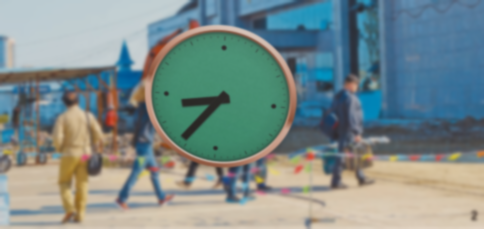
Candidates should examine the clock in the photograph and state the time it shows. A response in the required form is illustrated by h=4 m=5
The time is h=8 m=36
